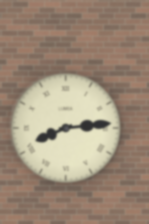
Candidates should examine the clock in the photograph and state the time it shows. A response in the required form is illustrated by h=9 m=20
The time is h=8 m=14
